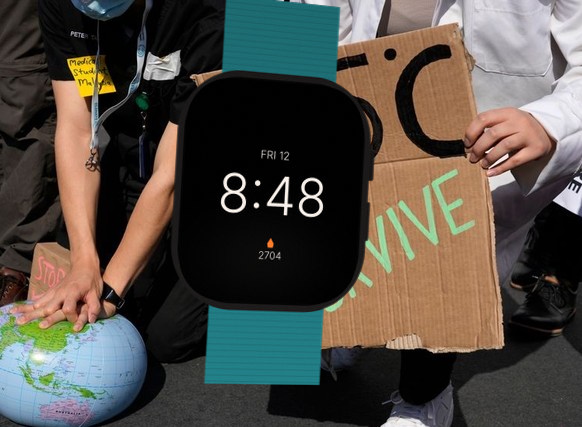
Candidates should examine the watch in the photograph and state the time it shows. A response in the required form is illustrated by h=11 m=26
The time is h=8 m=48
